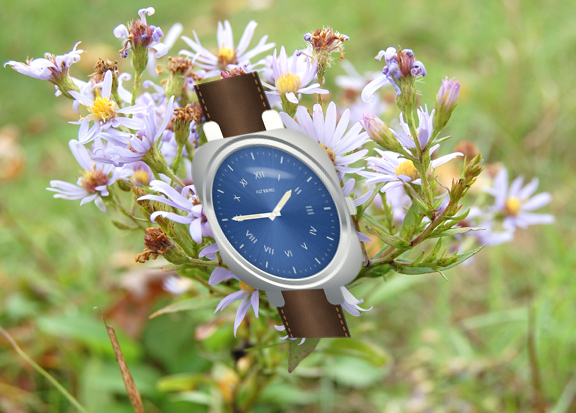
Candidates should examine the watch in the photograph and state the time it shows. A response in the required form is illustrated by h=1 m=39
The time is h=1 m=45
